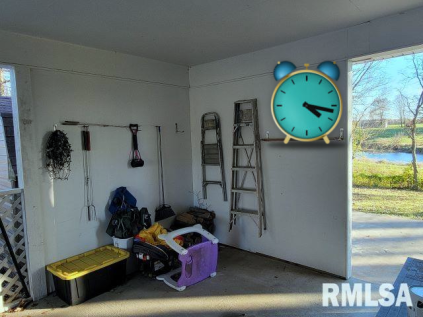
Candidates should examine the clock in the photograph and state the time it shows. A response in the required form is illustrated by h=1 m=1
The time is h=4 m=17
